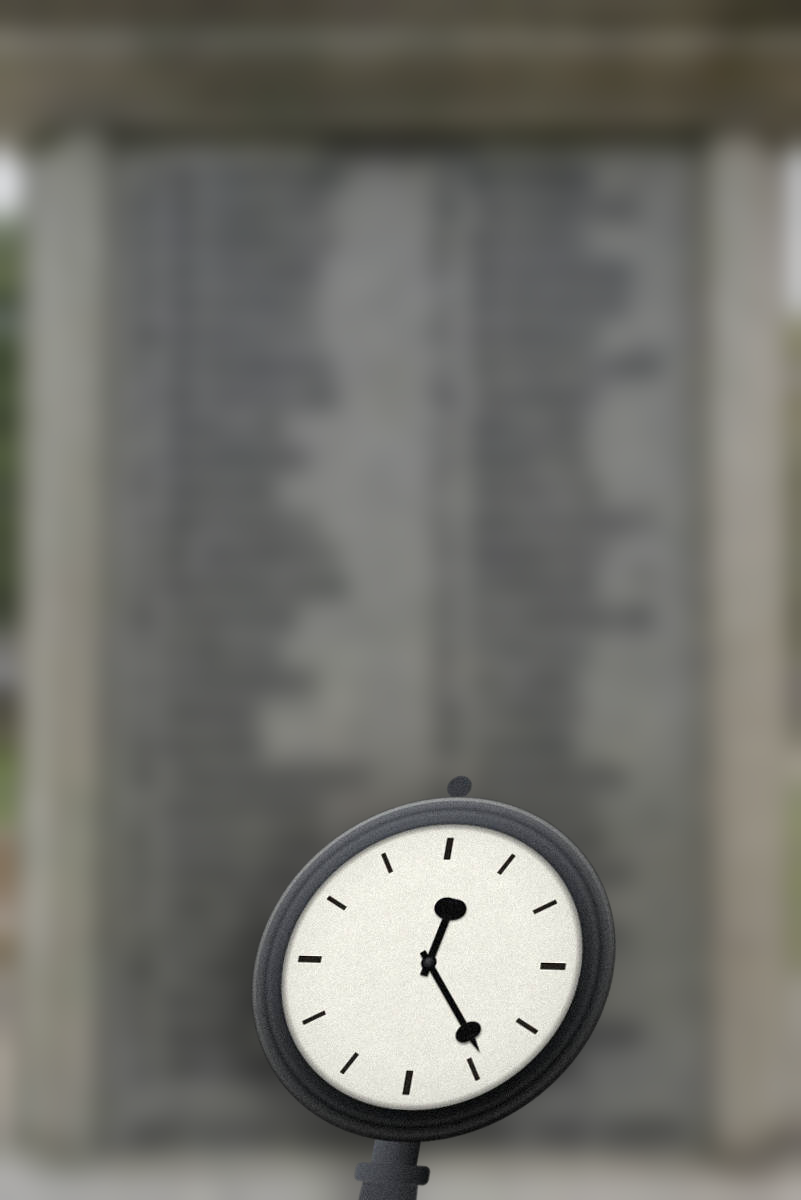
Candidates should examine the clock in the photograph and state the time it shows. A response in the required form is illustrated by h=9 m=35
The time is h=12 m=24
